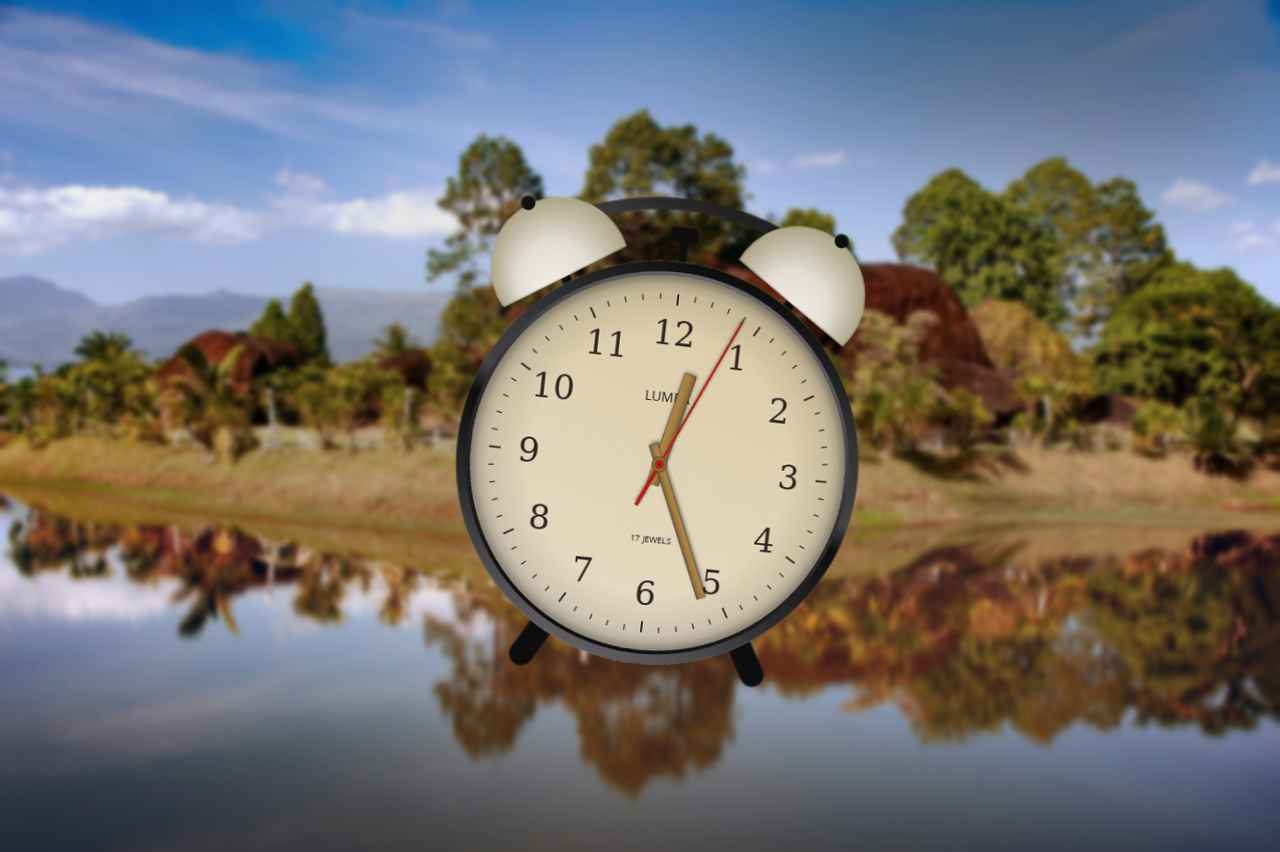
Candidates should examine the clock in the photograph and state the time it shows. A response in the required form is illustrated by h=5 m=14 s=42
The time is h=12 m=26 s=4
